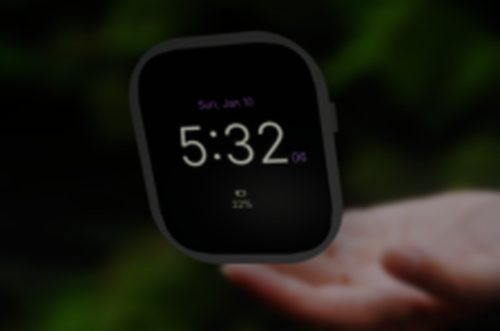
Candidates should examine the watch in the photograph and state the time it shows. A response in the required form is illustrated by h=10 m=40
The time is h=5 m=32
